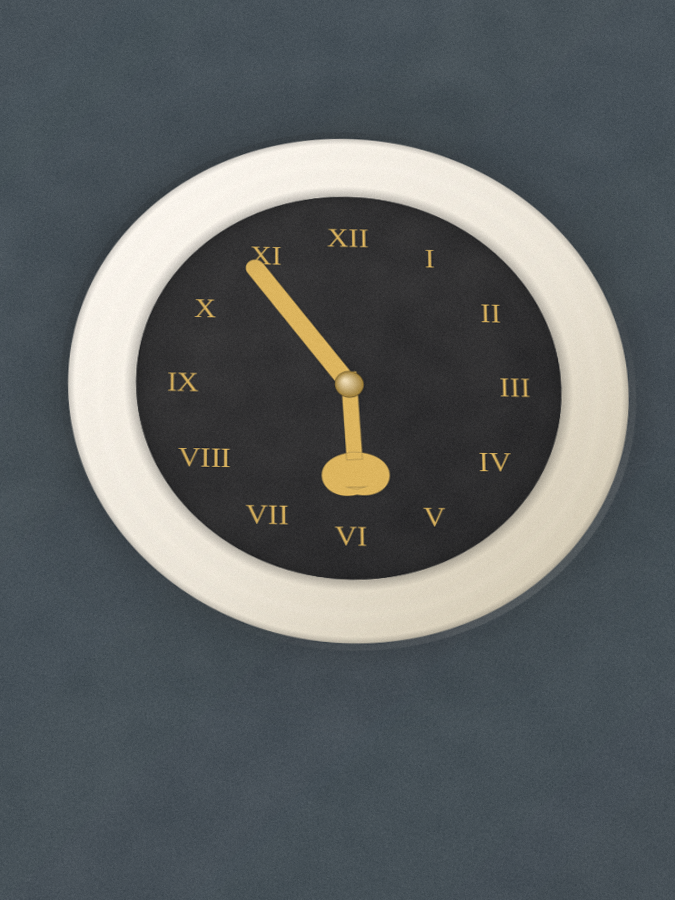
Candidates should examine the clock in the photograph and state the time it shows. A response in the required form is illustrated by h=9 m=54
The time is h=5 m=54
